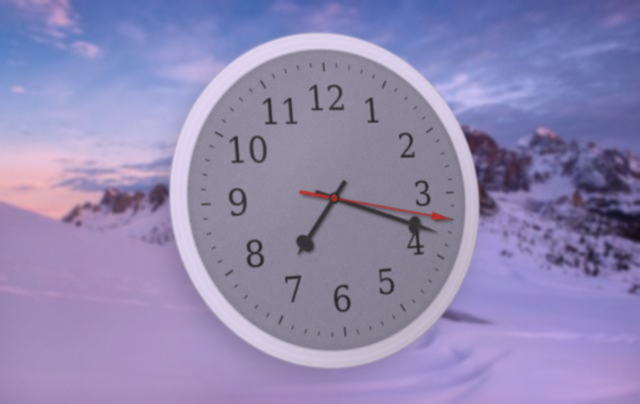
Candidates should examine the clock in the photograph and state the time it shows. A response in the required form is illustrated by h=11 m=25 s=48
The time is h=7 m=18 s=17
